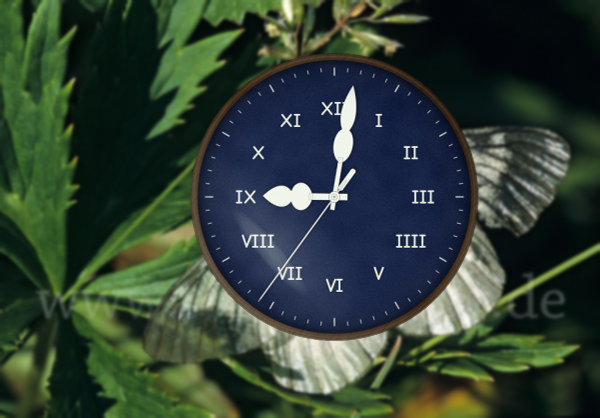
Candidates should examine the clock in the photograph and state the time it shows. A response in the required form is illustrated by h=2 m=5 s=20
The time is h=9 m=1 s=36
